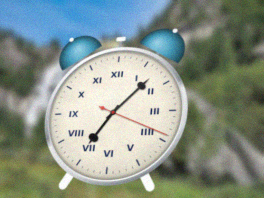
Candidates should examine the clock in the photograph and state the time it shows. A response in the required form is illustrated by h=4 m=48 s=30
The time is h=7 m=7 s=19
